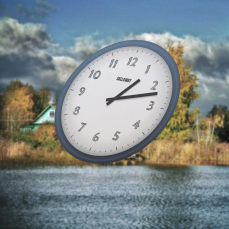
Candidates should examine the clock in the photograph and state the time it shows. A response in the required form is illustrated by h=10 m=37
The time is h=1 m=12
